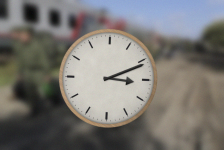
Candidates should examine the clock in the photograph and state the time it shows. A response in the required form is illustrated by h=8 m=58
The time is h=3 m=11
